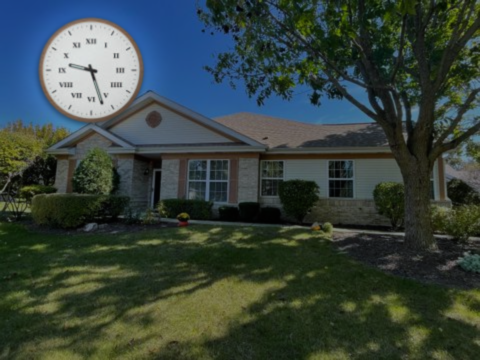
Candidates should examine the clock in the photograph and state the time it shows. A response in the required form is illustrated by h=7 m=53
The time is h=9 m=27
